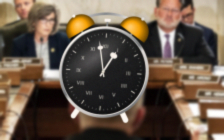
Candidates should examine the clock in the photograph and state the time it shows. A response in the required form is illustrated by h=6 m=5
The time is h=12 m=58
